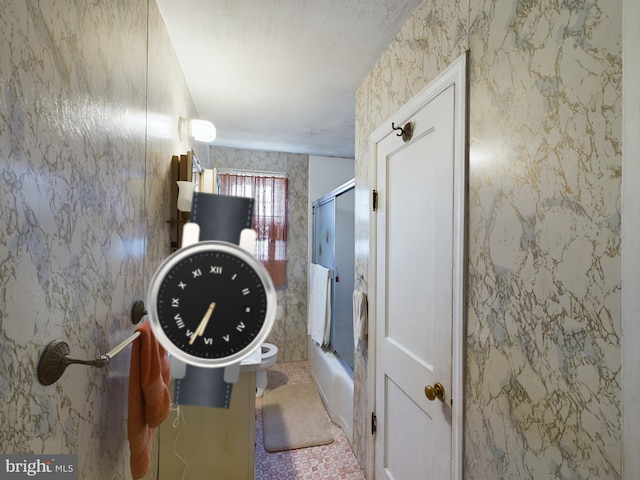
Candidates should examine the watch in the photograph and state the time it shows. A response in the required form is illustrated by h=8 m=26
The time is h=6 m=34
